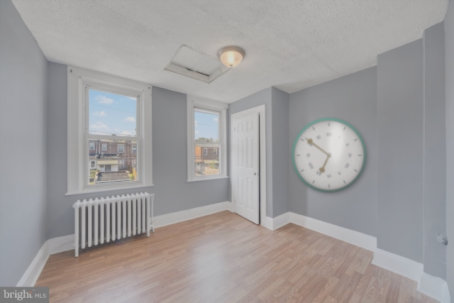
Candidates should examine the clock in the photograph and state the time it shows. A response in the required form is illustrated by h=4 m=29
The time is h=6 m=51
